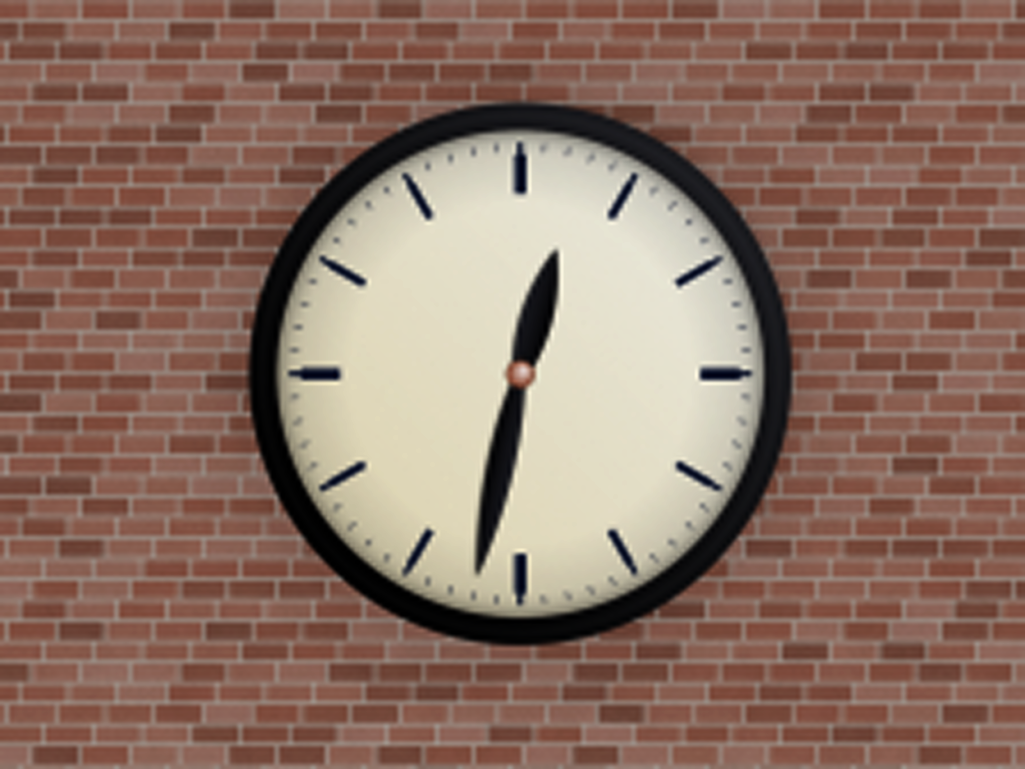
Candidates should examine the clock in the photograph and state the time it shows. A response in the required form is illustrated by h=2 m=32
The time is h=12 m=32
